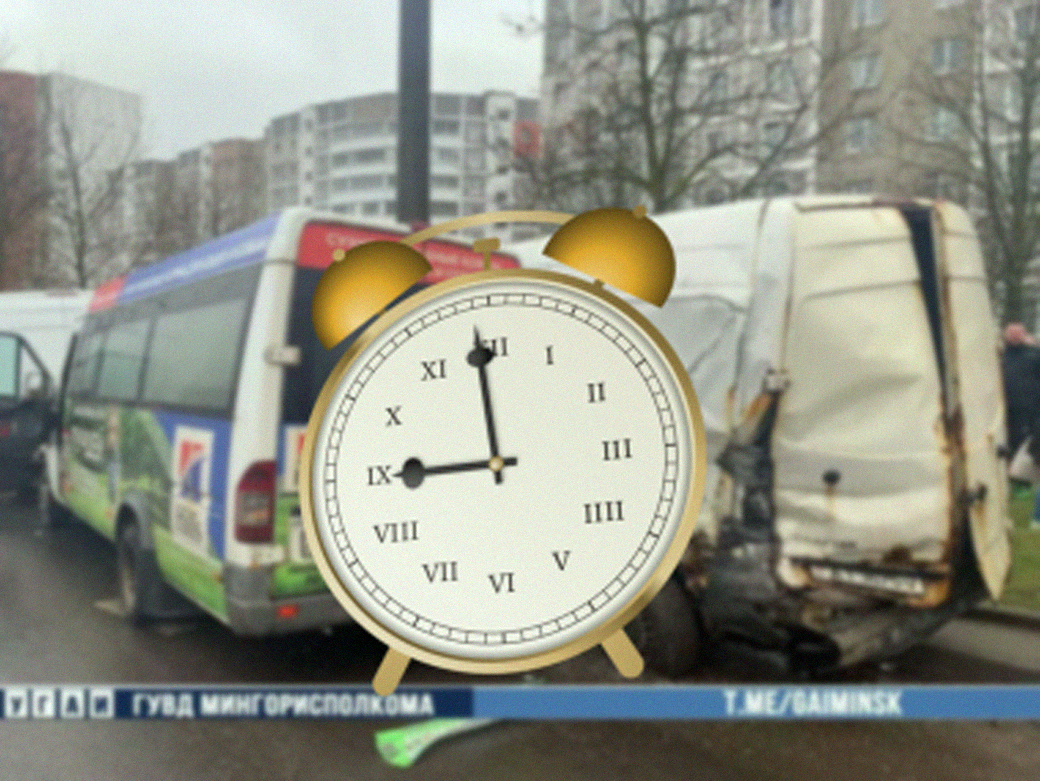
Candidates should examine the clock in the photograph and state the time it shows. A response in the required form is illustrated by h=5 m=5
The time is h=8 m=59
